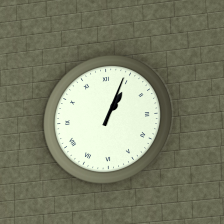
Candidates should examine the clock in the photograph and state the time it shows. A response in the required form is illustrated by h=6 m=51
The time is h=1 m=4
